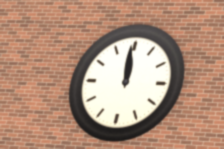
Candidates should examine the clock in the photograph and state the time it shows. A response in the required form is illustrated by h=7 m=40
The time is h=11 m=59
